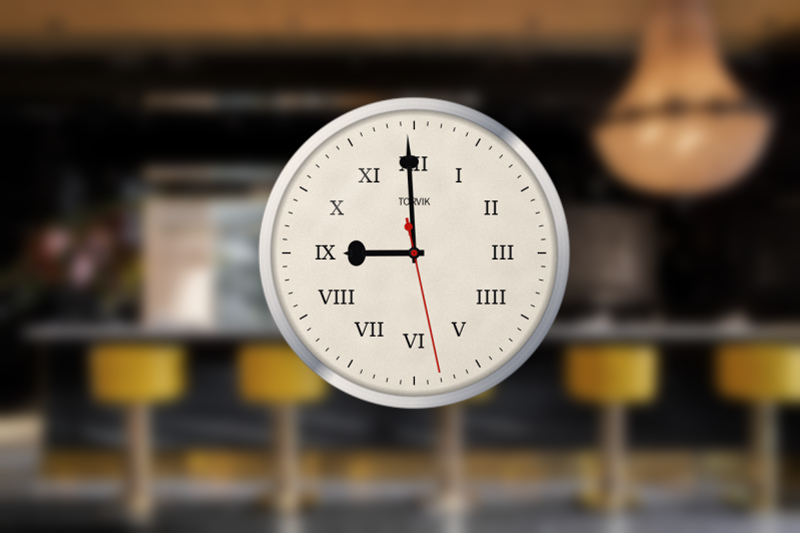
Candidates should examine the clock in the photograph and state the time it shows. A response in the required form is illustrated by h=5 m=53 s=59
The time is h=8 m=59 s=28
